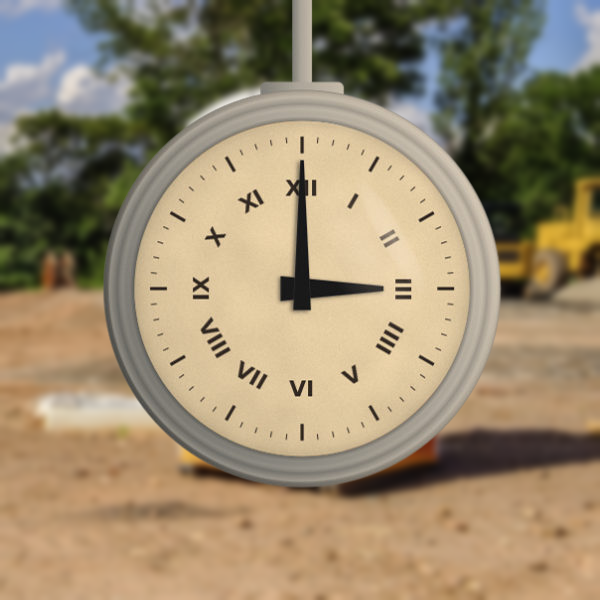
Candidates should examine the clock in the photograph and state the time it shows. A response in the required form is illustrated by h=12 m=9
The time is h=3 m=0
